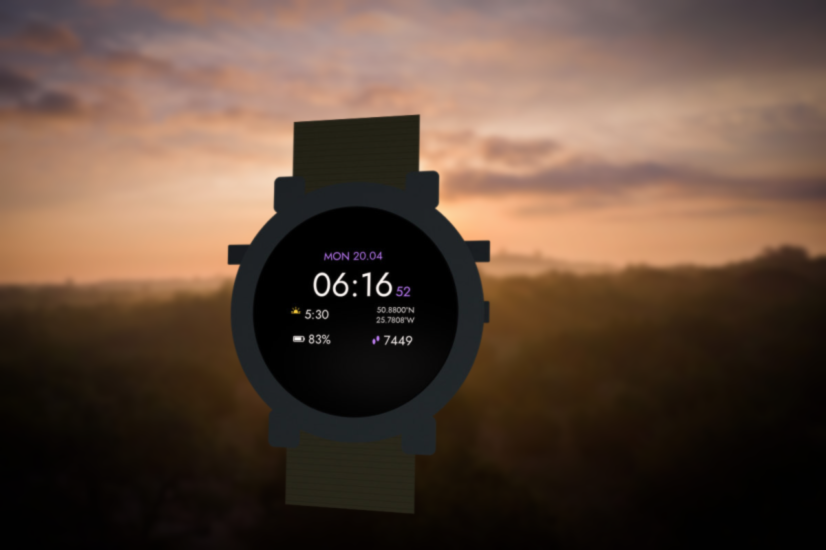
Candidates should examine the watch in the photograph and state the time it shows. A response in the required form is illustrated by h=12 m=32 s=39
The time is h=6 m=16 s=52
